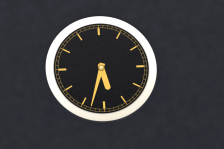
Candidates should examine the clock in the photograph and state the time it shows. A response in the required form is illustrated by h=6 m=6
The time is h=5 m=33
